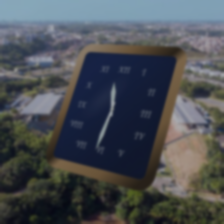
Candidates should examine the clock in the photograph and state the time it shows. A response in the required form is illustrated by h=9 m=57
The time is h=11 m=31
